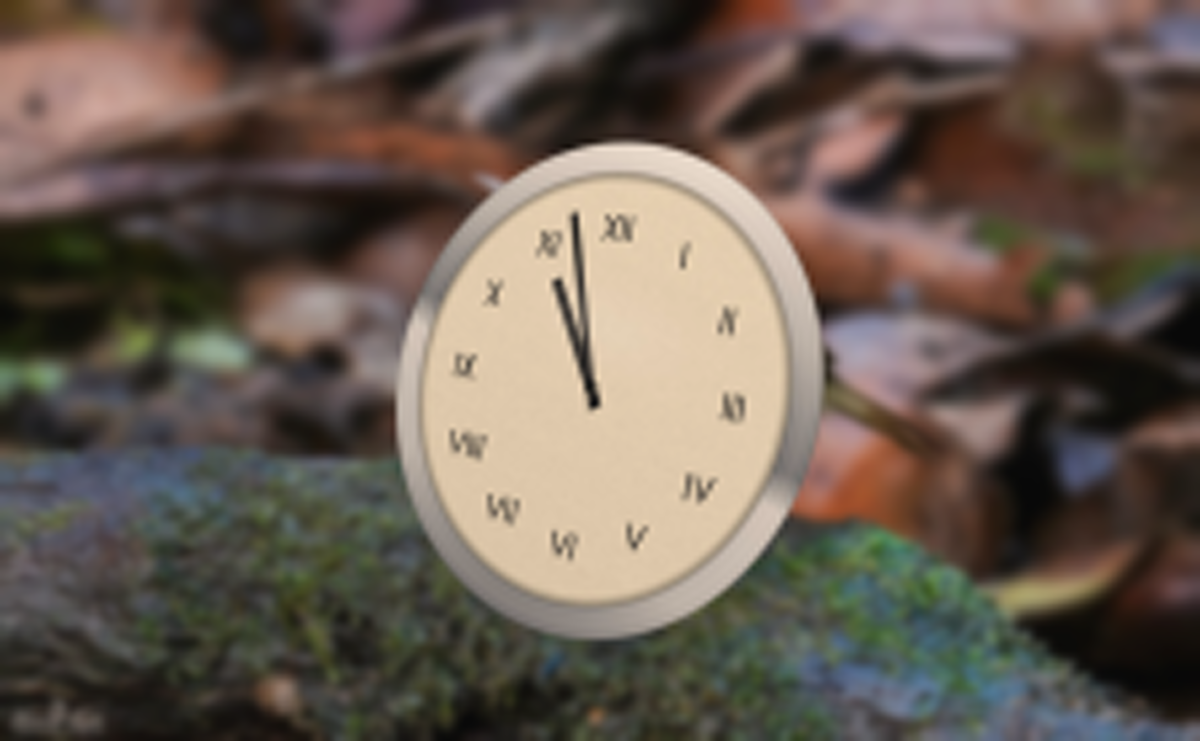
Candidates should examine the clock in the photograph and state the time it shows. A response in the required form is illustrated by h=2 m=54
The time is h=10 m=57
